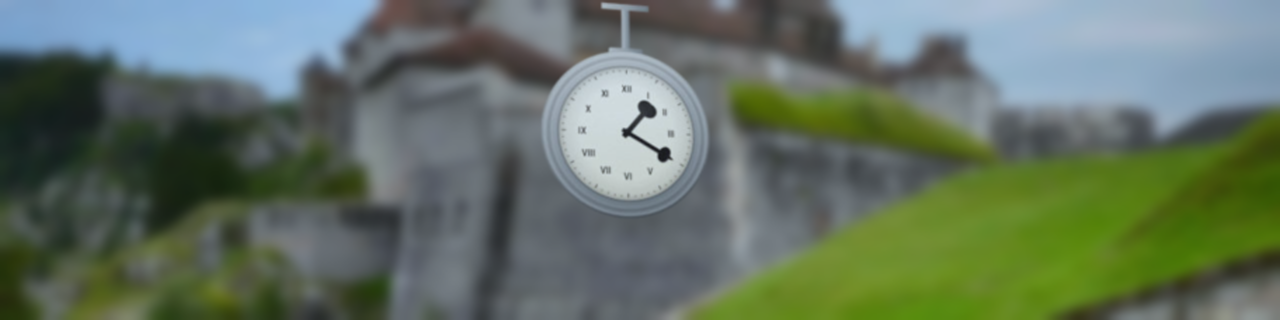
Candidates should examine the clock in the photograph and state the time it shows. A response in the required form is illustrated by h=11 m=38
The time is h=1 m=20
